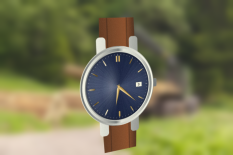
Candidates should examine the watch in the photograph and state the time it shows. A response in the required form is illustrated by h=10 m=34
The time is h=6 m=22
